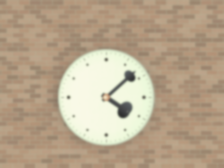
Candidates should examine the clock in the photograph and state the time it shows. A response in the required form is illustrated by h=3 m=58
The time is h=4 m=8
